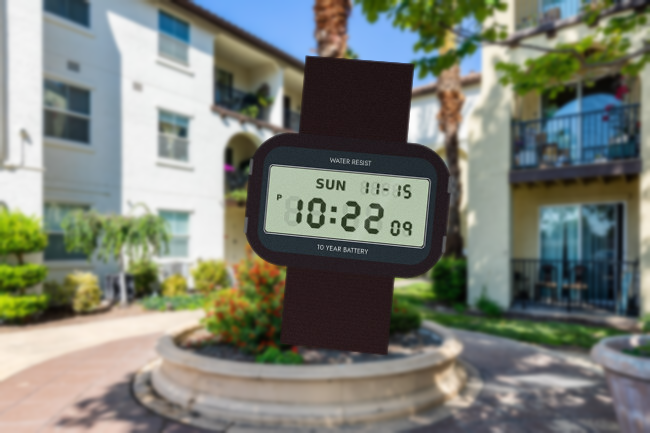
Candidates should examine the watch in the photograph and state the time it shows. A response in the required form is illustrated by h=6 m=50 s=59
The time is h=10 m=22 s=9
